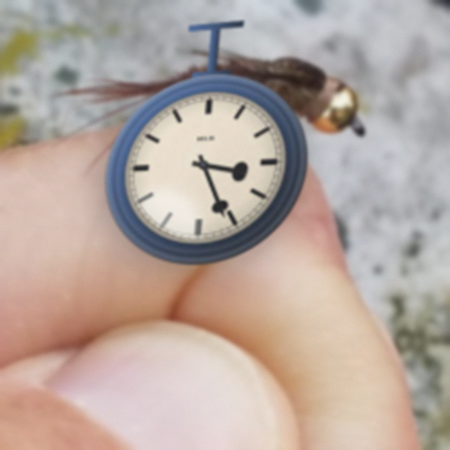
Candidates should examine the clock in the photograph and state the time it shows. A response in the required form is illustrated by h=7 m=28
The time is h=3 m=26
